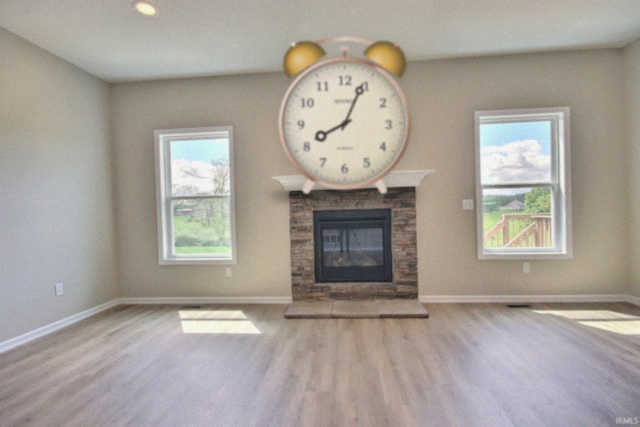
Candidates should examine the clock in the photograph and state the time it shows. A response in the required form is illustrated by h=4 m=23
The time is h=8 m=4
